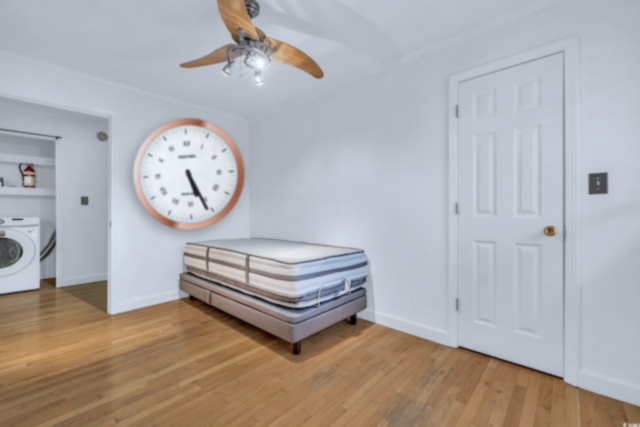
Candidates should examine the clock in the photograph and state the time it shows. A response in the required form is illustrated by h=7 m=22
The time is h=5 m=26
